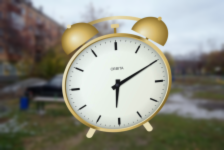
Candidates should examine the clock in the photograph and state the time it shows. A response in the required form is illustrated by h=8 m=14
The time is h=6 m=10
